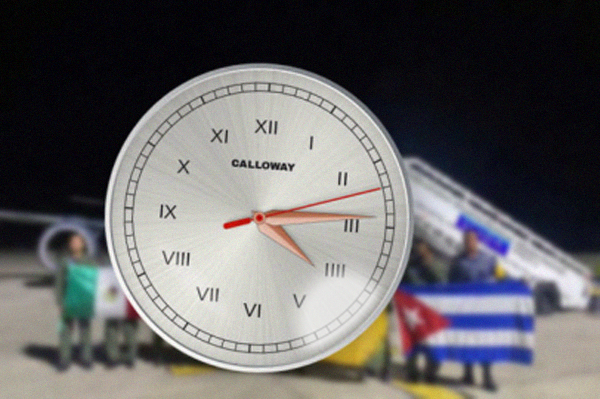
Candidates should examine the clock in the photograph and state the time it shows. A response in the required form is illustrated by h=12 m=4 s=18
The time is h=4 m=14 s=12
